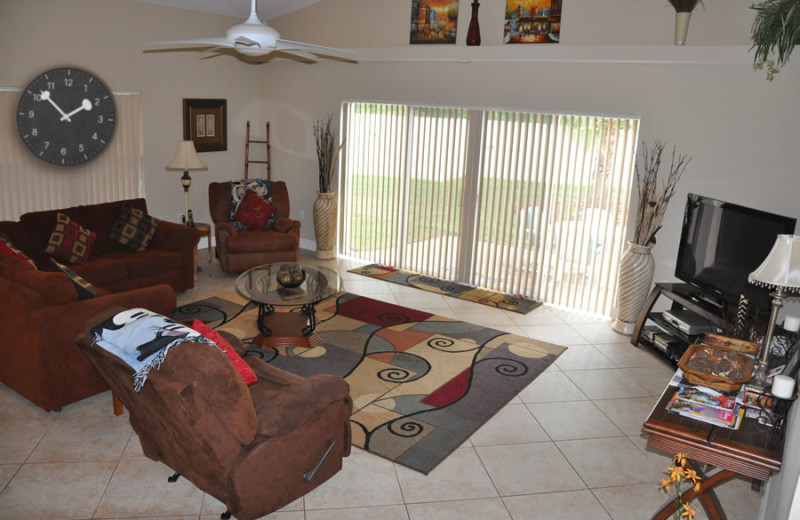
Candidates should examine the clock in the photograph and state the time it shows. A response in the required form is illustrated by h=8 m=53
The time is h=1 m=52
